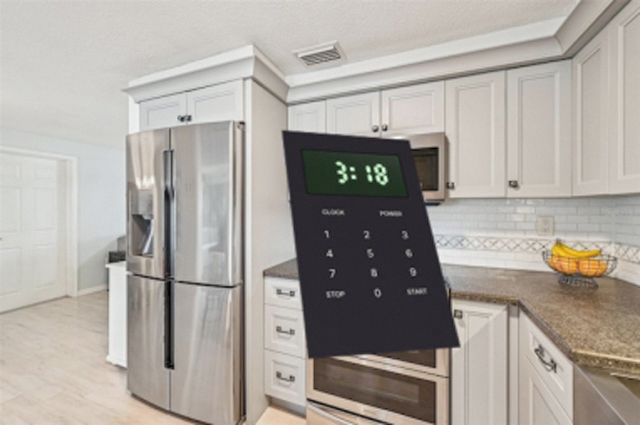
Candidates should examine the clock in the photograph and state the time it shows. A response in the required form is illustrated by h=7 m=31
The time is h=3 m=18
